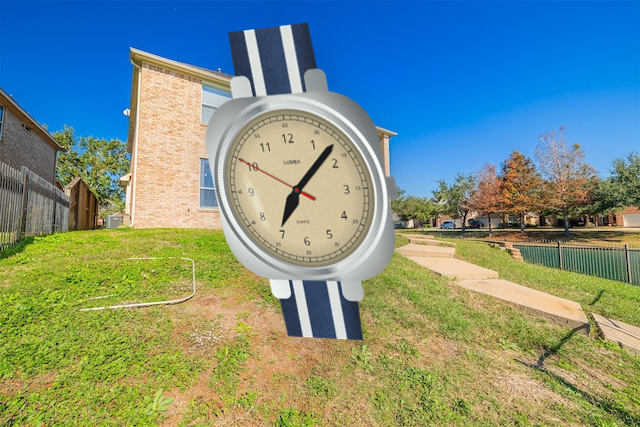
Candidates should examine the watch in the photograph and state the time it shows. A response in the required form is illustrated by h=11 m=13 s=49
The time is h=7 m=7 s=50
